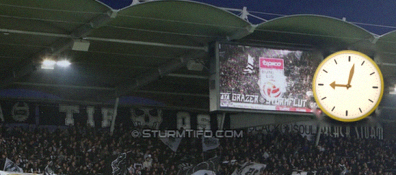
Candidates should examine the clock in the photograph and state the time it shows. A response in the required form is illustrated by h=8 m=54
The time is h=9 m=2
